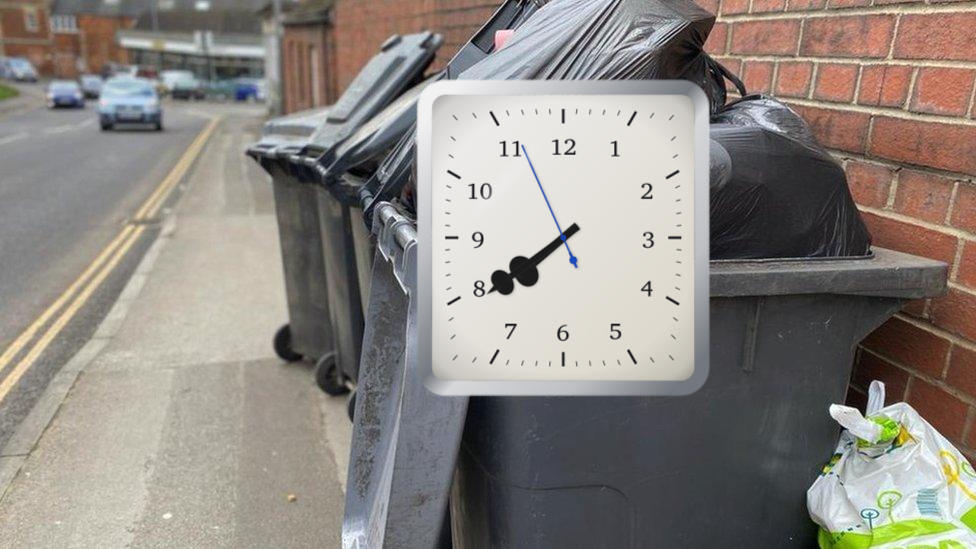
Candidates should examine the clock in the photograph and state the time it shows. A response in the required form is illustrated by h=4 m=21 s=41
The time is h=7 m=38 s=56
